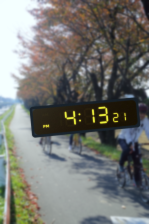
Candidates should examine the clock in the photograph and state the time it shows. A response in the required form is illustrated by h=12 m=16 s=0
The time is h=4 m=13 s=21
